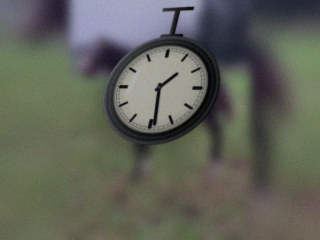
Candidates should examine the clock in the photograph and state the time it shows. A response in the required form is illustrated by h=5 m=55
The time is h=1 m=29
